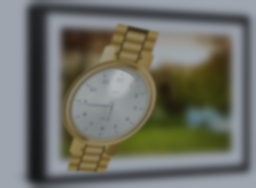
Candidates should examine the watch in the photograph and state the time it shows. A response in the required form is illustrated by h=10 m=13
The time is h=5 m=44
